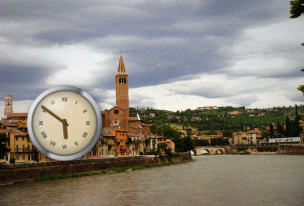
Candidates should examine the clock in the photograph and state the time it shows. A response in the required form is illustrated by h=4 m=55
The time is h=5 m=51
